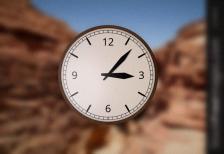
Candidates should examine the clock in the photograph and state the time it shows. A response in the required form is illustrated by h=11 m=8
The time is h=3 m=7
